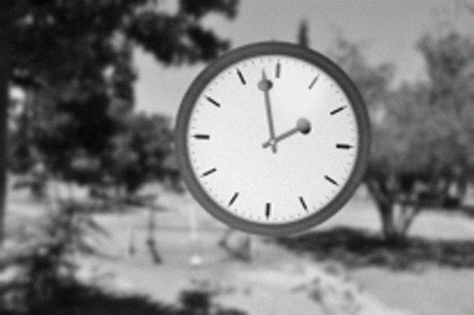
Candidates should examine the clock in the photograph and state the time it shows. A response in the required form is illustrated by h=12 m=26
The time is h=1 m=58
